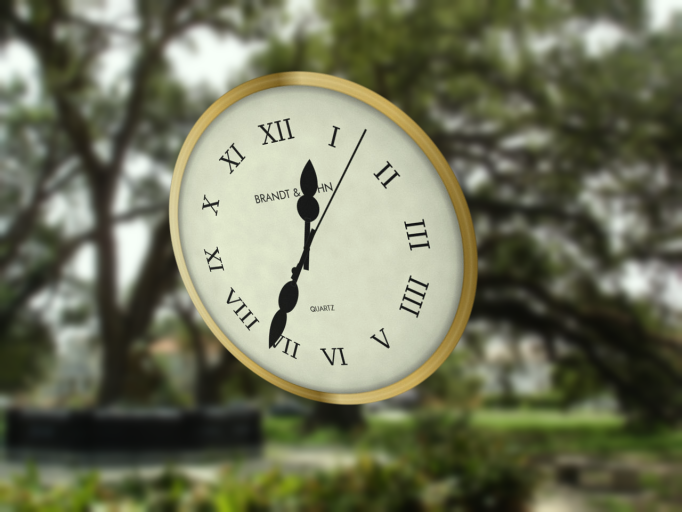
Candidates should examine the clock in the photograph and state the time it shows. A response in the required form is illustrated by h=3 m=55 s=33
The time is h=12 m=36 s=7
